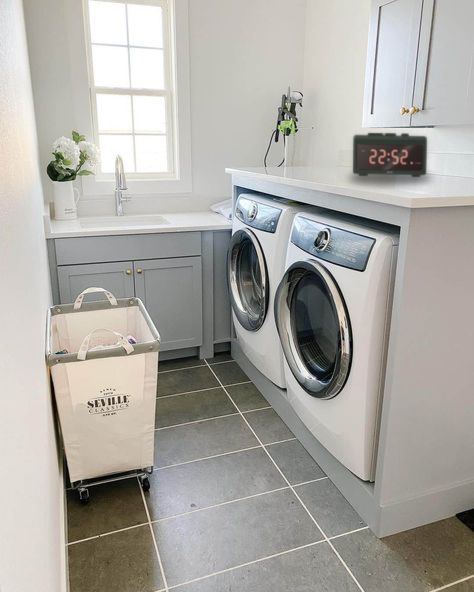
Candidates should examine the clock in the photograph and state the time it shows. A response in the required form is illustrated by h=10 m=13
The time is h=22 m=52
